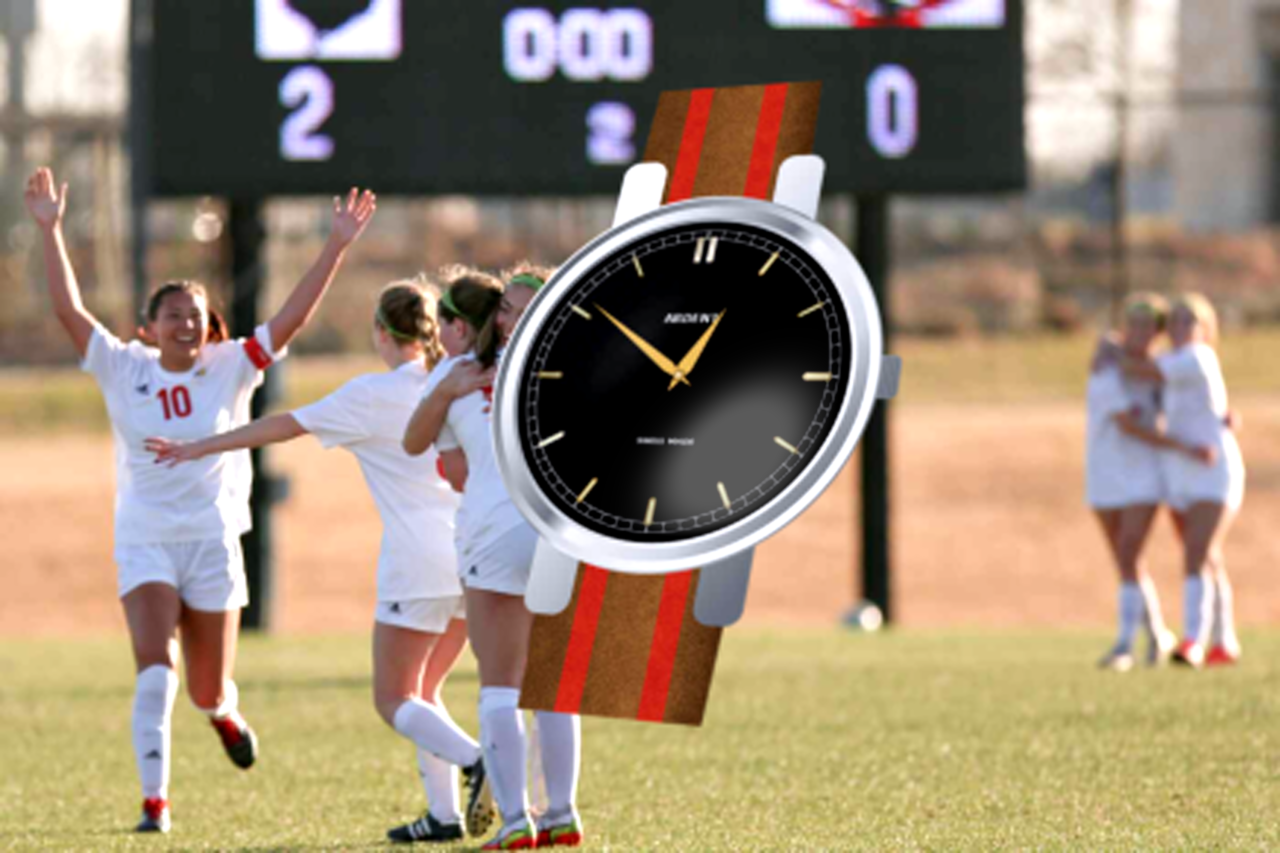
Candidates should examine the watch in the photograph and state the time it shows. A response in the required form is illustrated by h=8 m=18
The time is h=12 m=51
